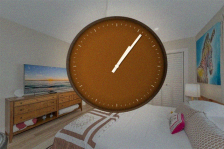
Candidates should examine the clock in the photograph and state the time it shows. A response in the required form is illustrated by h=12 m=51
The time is h=1 m=6
